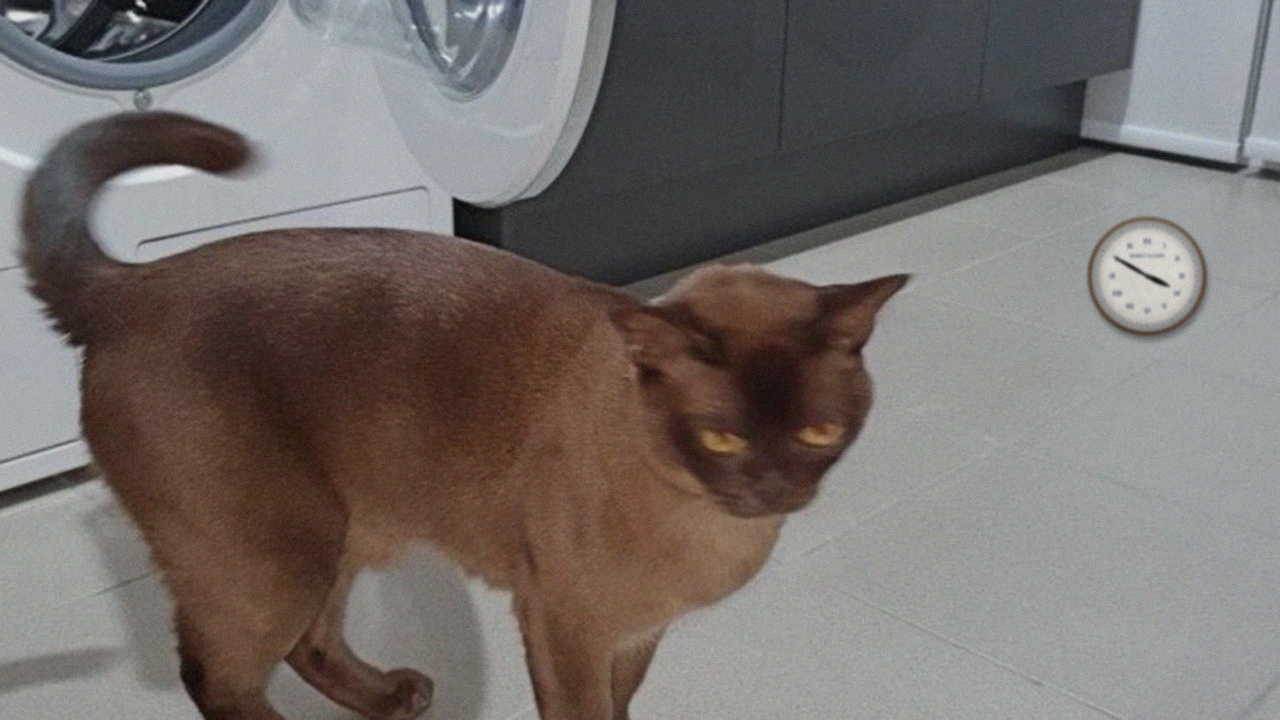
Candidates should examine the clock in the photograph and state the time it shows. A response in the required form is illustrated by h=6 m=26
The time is h=3 m=50
